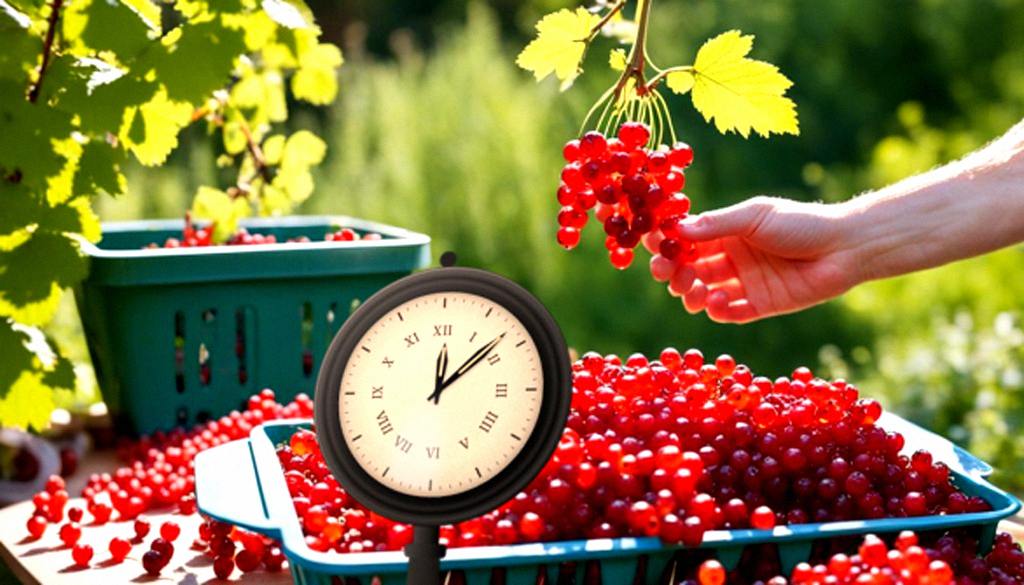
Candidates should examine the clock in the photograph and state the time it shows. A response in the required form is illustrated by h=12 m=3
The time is h=12 m=8
